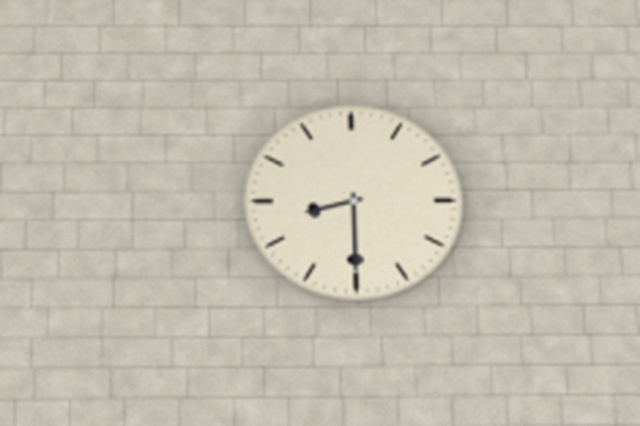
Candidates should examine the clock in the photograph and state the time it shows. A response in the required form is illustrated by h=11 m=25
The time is h=8 m=30
